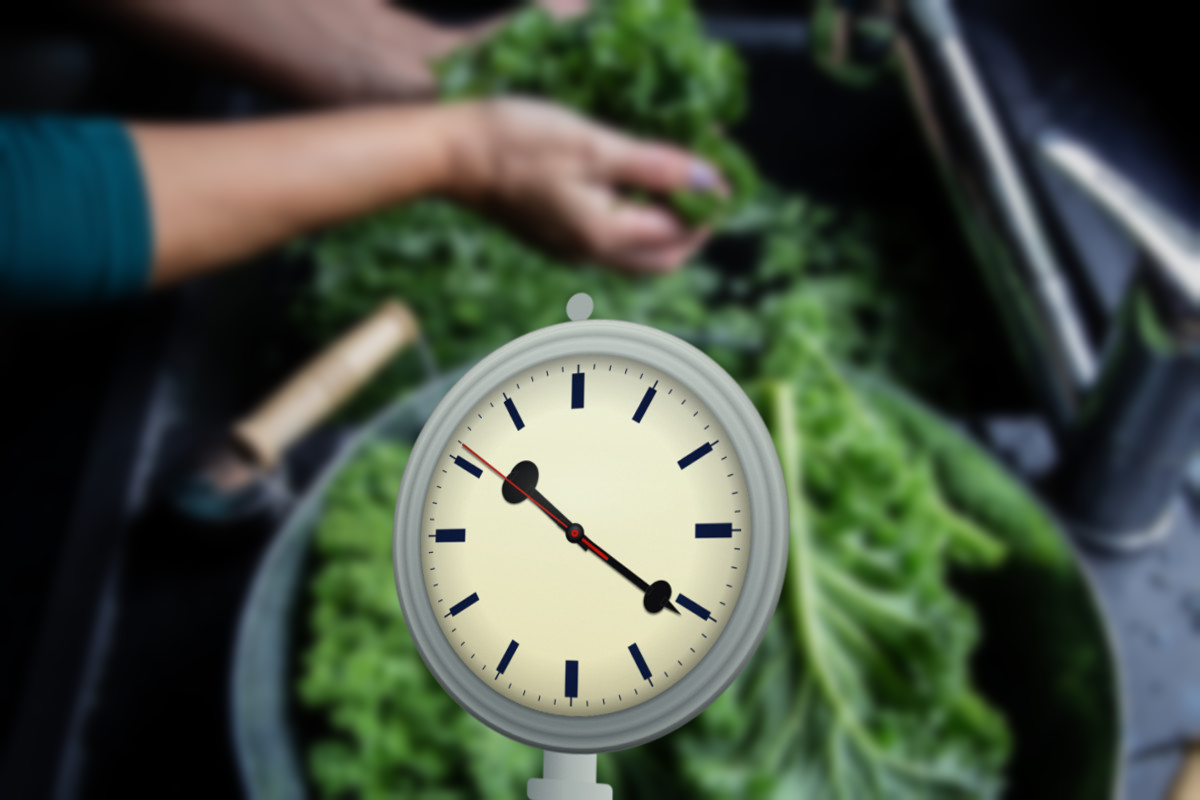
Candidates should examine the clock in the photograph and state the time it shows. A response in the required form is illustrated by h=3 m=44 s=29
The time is h=10 m=20 s=51
